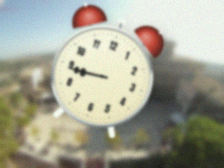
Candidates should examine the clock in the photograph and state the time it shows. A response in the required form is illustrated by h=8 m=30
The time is h=8 m=44
